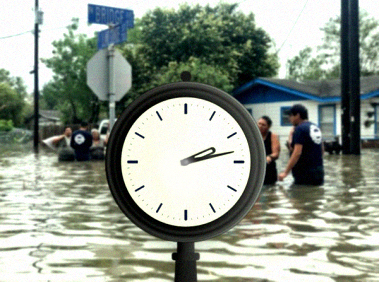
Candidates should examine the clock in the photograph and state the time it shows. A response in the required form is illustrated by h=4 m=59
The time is h=2 m=13
